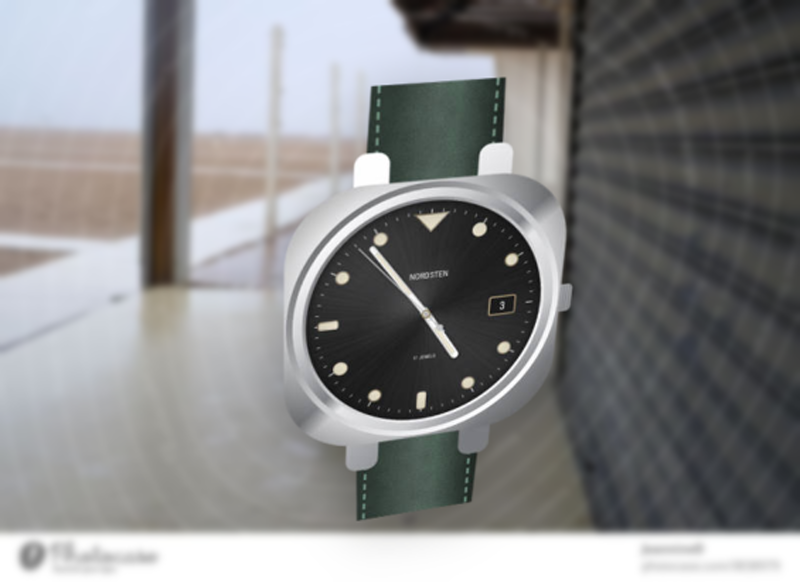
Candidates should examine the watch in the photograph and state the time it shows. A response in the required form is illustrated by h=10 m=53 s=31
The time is h=4 m=53 s=53
